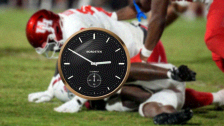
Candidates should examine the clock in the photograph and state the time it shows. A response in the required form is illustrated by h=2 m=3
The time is h=2 m=50
